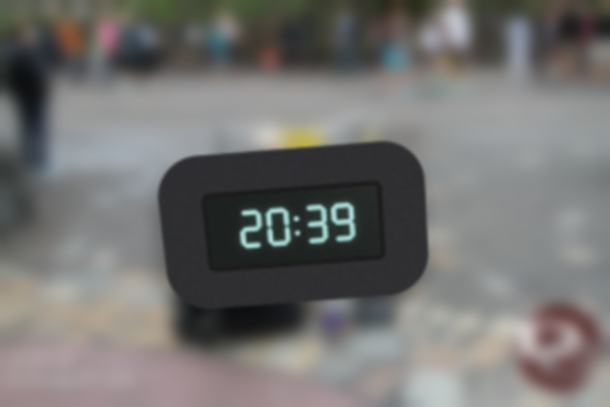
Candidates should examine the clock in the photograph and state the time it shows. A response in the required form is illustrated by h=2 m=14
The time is h=20 m=39
